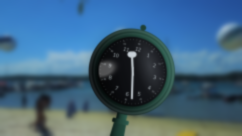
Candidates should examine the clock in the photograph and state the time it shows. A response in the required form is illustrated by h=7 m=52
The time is h=11 m=28
